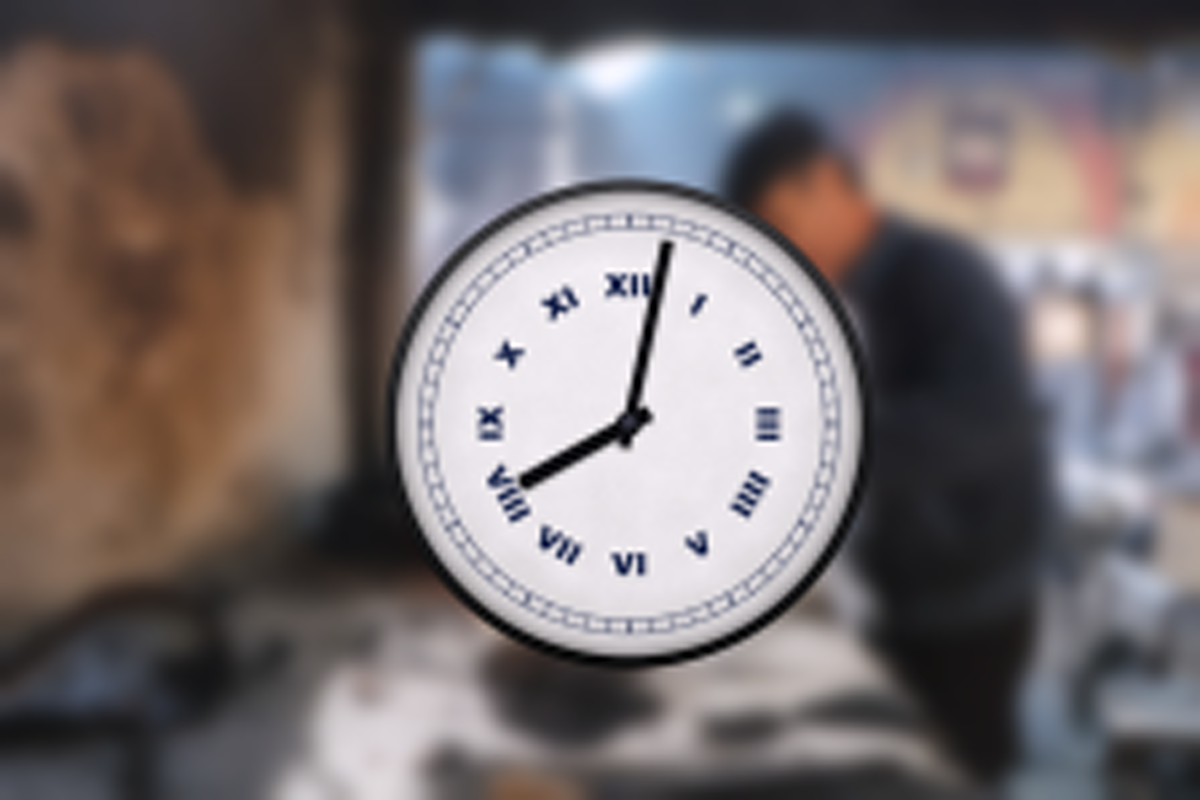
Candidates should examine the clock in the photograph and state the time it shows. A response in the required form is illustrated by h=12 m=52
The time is h=8 m=2
